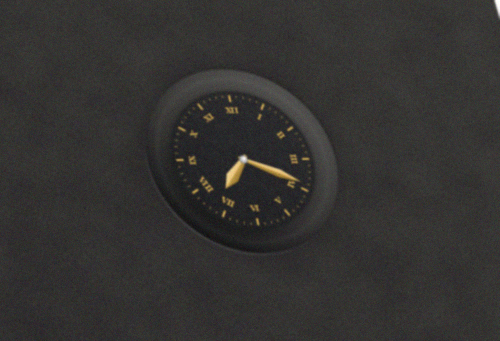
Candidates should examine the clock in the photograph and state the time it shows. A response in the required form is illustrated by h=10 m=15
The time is h=7 m=19
